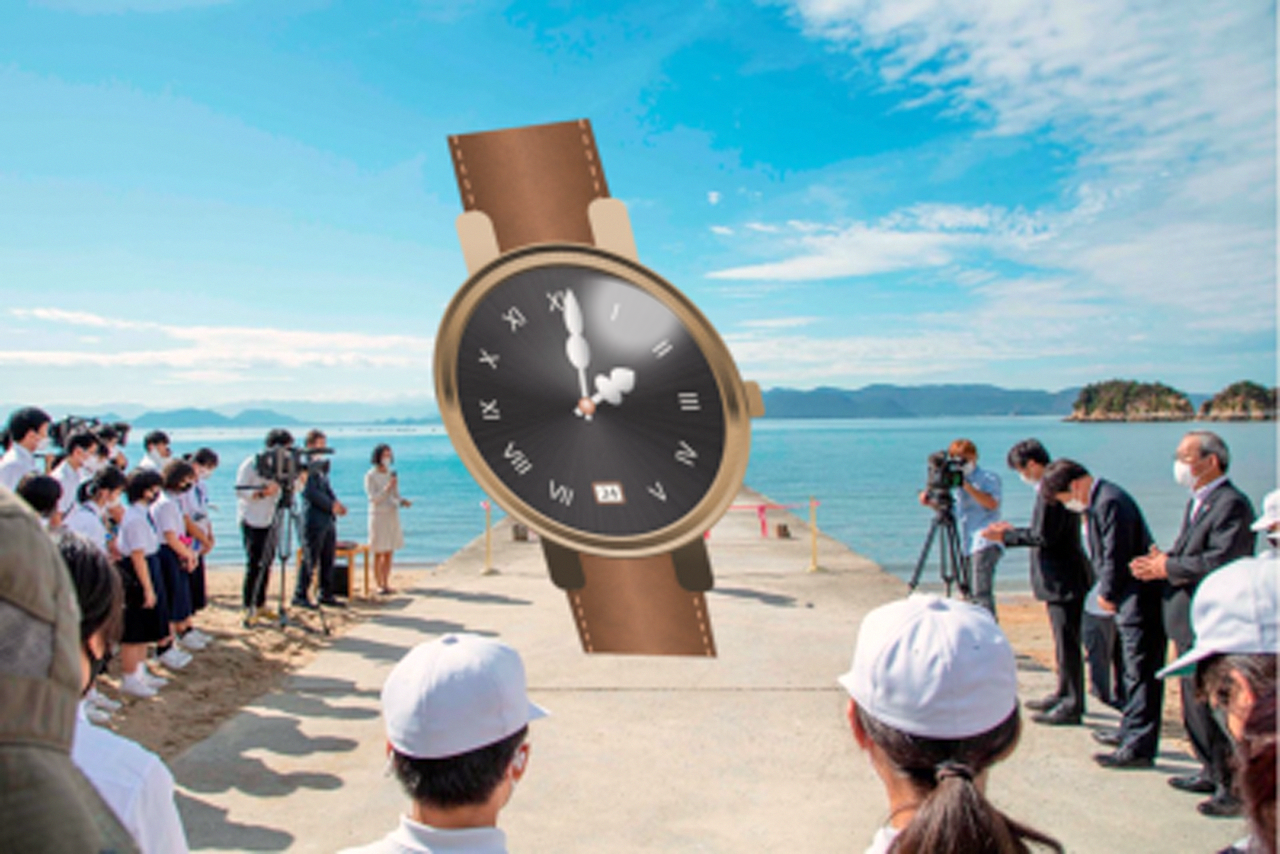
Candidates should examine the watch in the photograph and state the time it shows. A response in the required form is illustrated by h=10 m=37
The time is h=2 m=1
